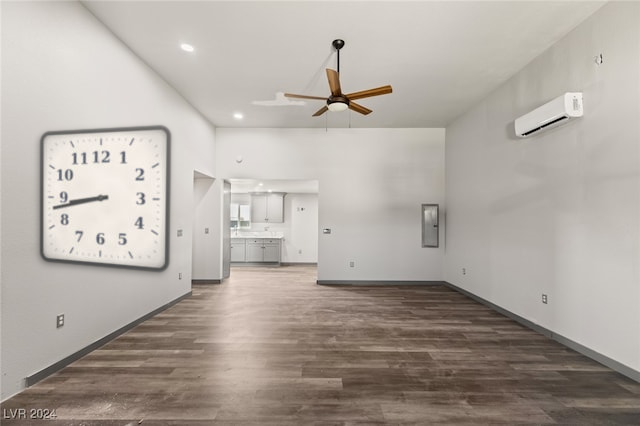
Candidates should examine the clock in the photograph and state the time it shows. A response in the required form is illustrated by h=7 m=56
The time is h=8 m=43
